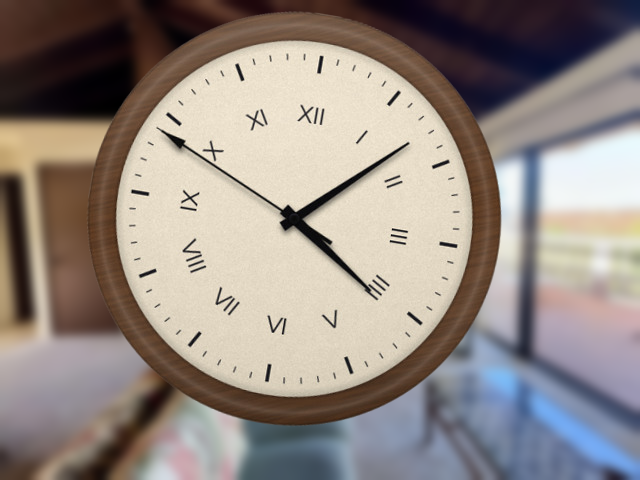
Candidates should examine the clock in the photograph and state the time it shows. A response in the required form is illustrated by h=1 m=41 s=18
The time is h=4 m=7 s=49
